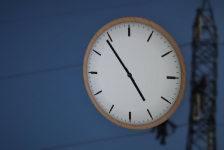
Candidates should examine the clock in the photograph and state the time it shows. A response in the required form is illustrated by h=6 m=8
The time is h=4 m=54
